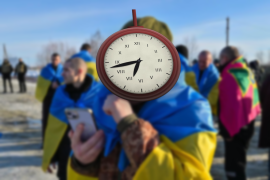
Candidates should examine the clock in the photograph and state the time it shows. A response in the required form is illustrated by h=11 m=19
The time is h=6 m=43
